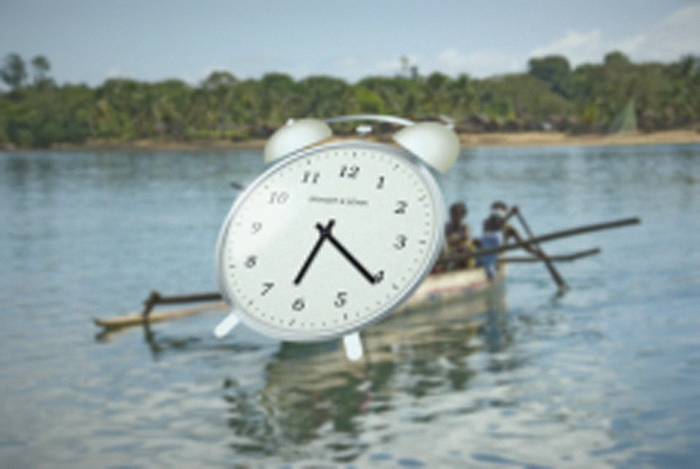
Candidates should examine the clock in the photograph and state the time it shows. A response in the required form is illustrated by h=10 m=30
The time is h=6 m=21
